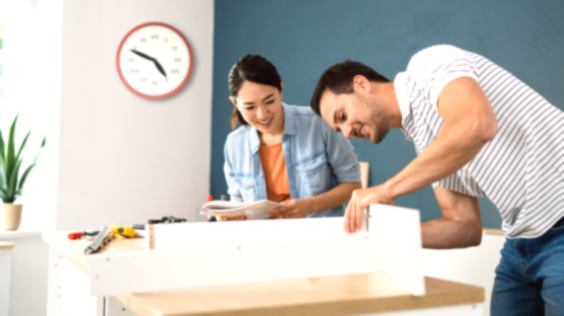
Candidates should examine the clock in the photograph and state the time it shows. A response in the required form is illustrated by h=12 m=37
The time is h=4 m=49
